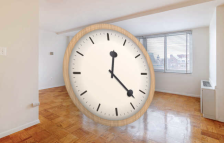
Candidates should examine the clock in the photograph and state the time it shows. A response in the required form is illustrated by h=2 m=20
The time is h=12 m=23
